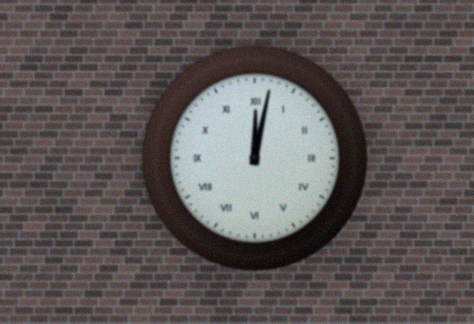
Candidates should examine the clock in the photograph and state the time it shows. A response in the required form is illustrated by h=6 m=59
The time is h=12 m=2
